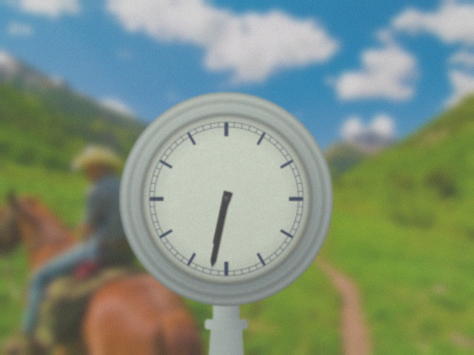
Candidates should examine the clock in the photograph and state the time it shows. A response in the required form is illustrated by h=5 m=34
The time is h=6 m=32
